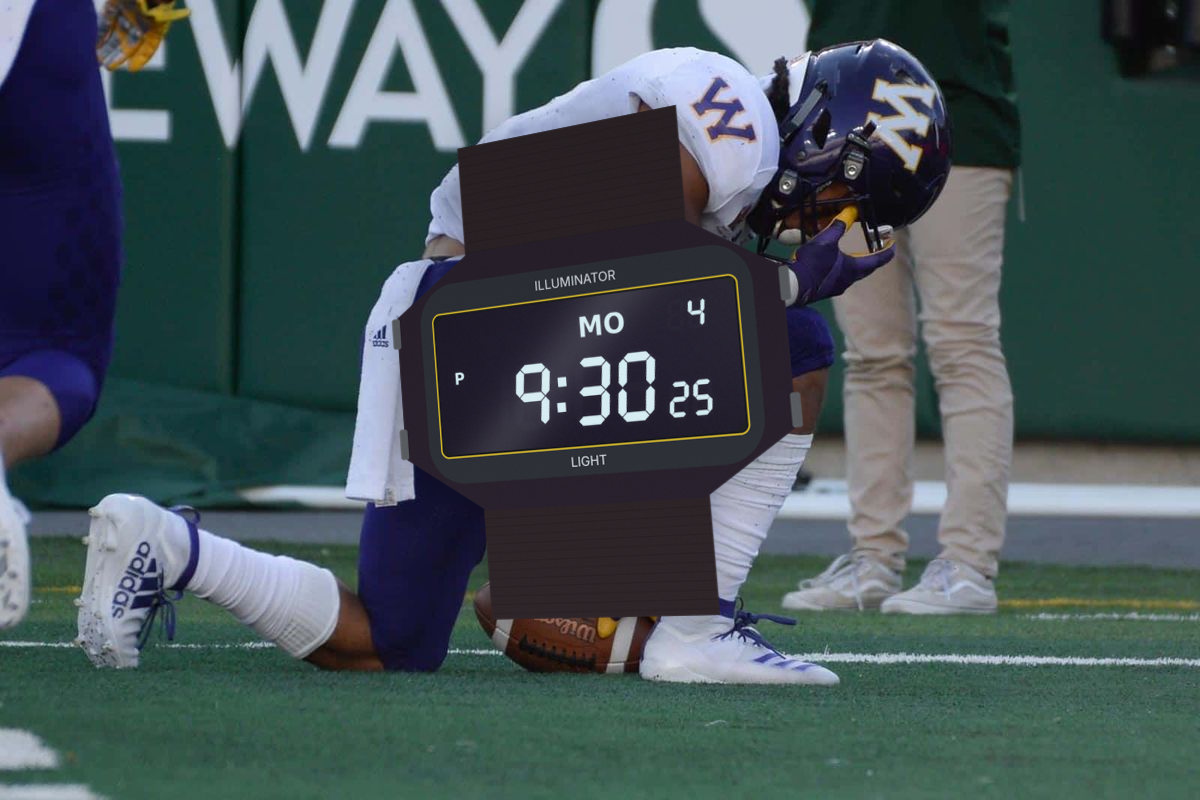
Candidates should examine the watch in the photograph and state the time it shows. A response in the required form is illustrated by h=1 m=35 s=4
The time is h=9 m=30 s=25
